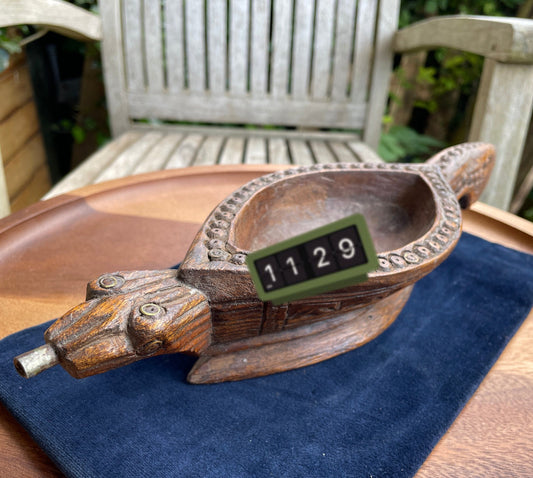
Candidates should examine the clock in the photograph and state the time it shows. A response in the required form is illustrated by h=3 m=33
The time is h=11 m=29
